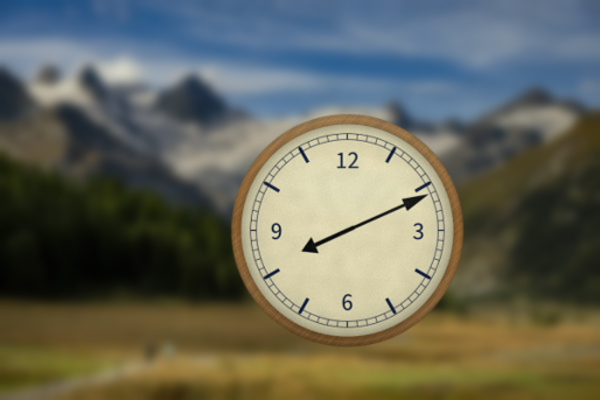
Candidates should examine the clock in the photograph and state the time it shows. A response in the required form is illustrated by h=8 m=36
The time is h=8 m=11
